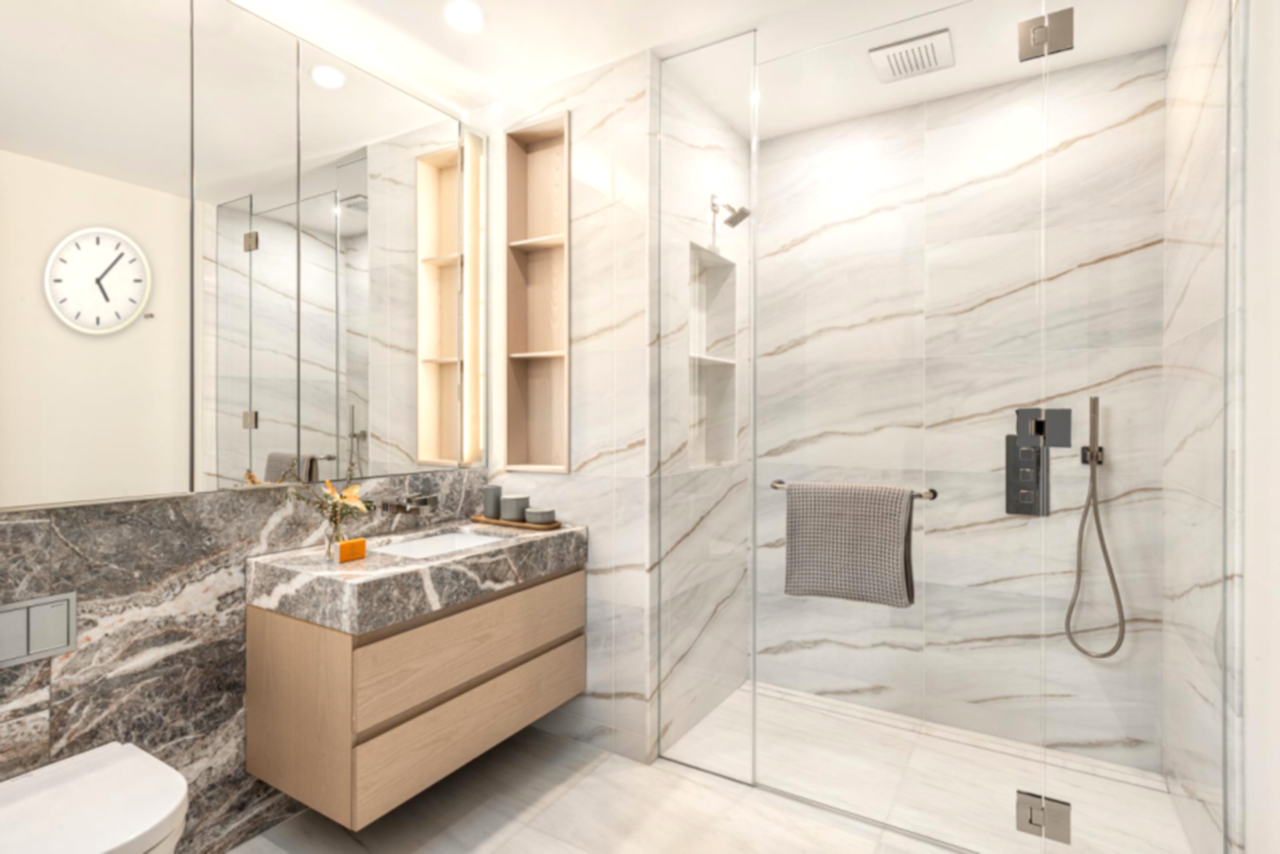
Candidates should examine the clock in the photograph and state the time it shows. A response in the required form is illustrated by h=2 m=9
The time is h=5 m=7
